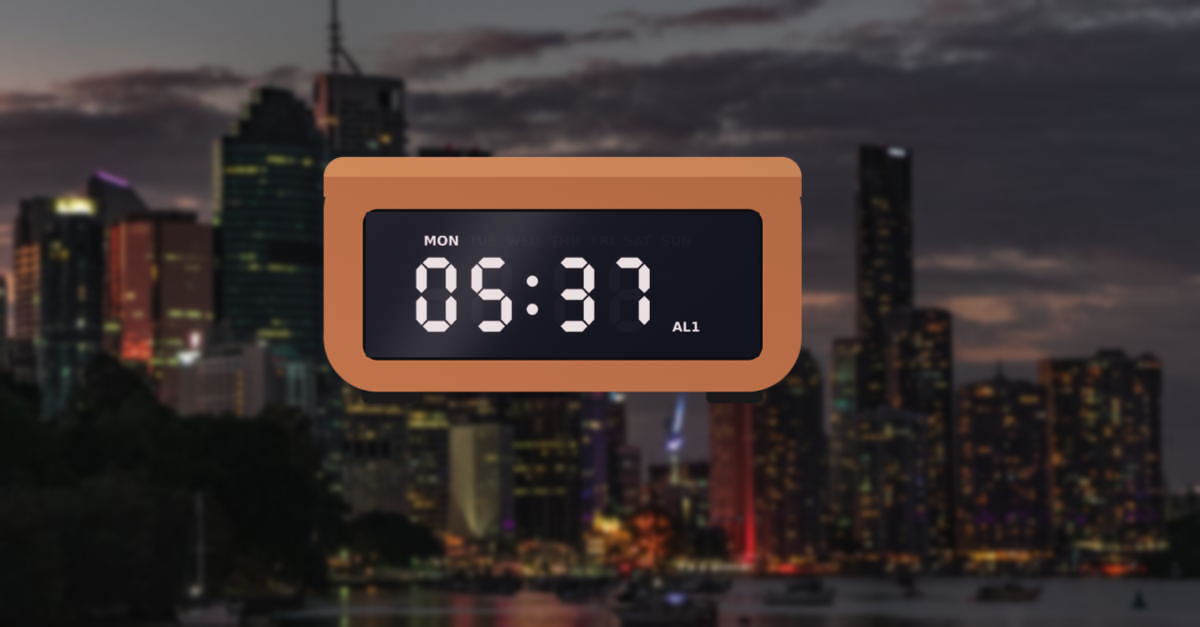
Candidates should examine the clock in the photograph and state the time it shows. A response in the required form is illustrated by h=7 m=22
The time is h=5 m=37
